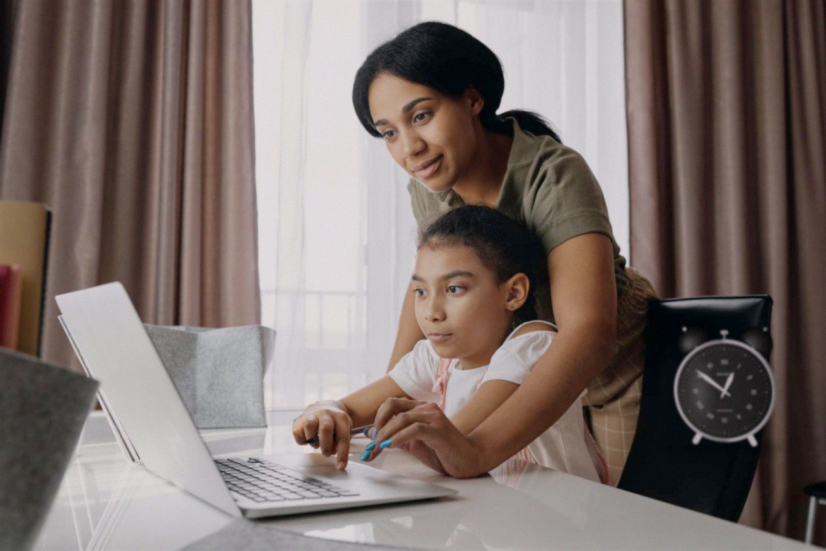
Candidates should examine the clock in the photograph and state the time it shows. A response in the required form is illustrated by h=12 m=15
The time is h=12 m=51
